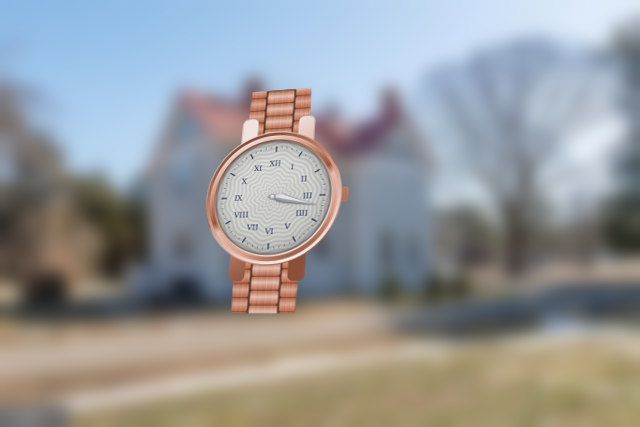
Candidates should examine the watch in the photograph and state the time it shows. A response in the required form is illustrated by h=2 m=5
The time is h=3 m=17
